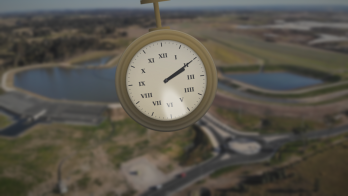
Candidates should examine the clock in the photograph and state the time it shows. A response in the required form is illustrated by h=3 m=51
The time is h=2 m=10
